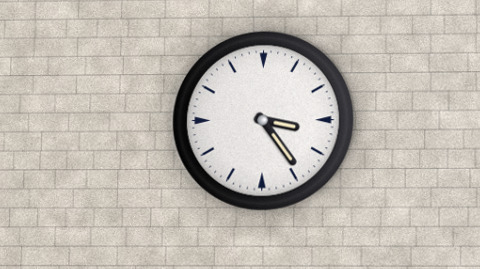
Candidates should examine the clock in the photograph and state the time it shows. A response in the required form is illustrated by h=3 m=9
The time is h=3 m=24
